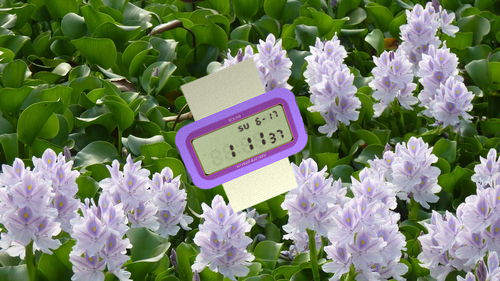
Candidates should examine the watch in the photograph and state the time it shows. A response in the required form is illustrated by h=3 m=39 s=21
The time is h=1 m=11 s=37
